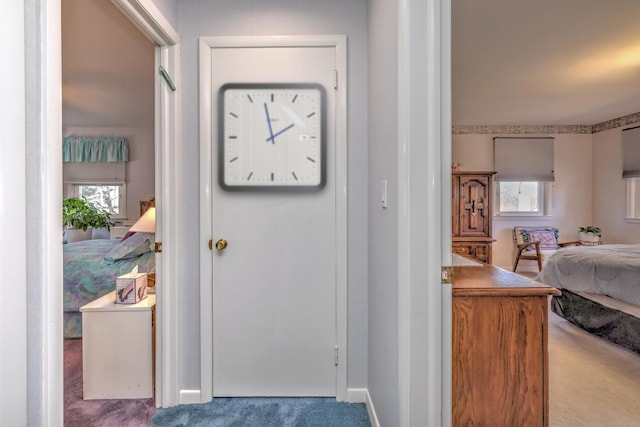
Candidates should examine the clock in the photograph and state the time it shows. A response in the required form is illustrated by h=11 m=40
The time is h=1 m=58
